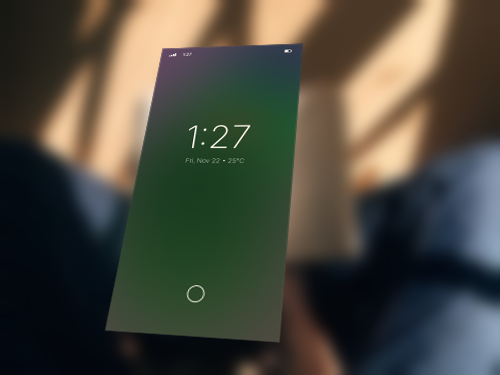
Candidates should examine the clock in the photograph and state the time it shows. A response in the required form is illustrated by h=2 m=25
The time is h=1 m=27
